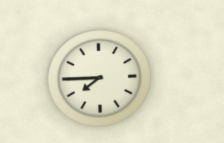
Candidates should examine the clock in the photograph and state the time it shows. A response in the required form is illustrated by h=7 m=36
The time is h=7 m=45
